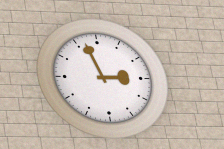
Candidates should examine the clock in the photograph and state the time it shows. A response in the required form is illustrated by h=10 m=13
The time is h=2 m=57
